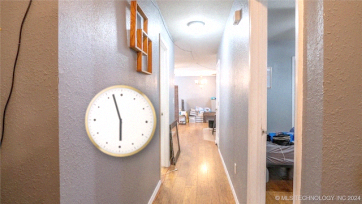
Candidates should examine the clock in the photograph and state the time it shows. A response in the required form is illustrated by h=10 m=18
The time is h=5 m=57
